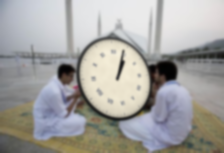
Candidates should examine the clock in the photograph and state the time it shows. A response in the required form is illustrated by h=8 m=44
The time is h=1 m=4
